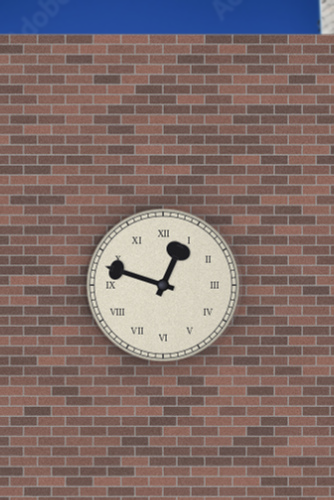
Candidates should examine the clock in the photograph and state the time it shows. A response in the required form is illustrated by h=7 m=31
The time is h=12 m=48
